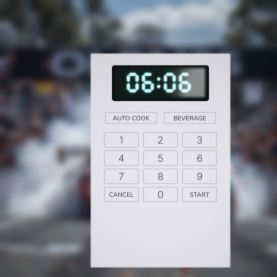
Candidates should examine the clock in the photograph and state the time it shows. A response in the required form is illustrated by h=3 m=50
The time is h=6 m=6
